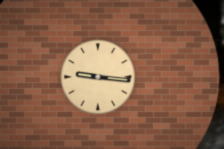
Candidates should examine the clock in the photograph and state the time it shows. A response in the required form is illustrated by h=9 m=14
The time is h=9 m=16
